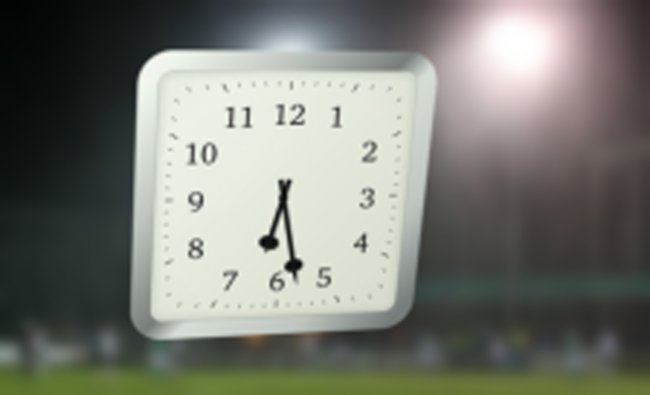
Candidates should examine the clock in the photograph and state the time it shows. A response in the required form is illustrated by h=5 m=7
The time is h=6 m=28
